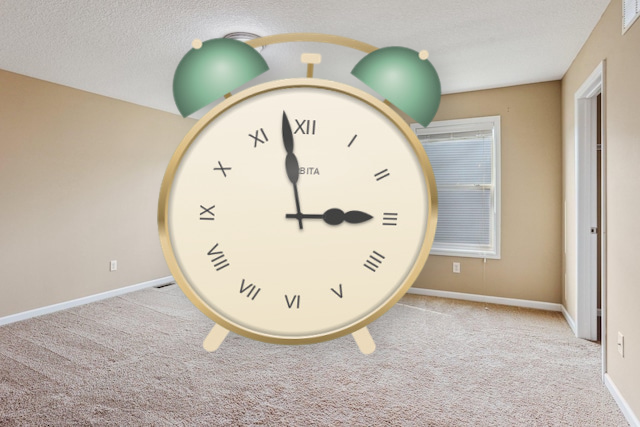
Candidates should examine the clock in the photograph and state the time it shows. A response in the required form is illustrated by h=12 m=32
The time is h=2 m=58
